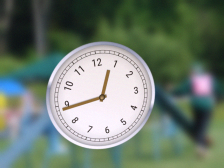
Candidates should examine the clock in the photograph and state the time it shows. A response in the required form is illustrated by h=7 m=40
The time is h=12 m=44
